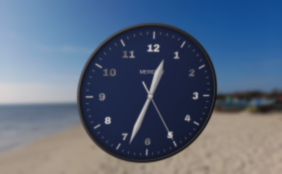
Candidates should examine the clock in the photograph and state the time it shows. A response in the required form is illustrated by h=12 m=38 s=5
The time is h=12 m=33 s=25
